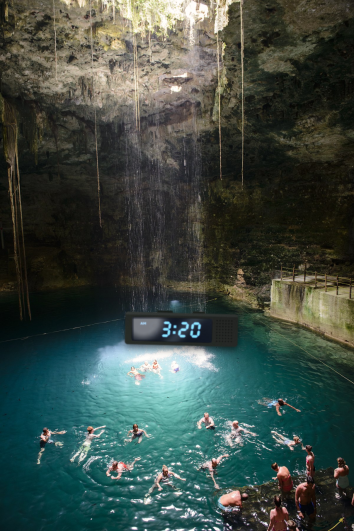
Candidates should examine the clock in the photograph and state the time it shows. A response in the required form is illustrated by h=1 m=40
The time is h=3 m=20
